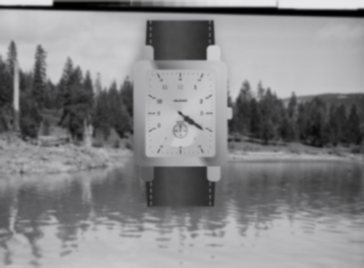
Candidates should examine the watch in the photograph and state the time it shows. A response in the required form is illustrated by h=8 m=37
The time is h=4 m=21
